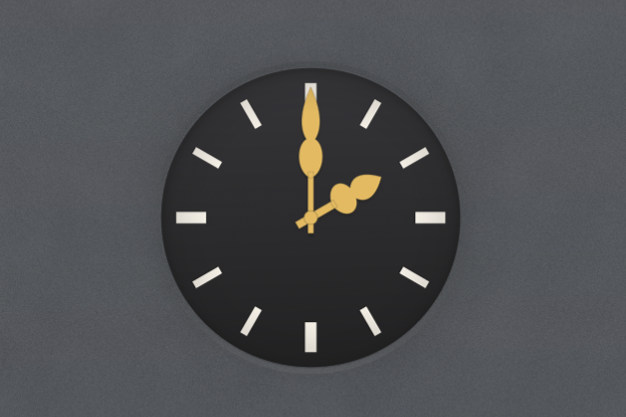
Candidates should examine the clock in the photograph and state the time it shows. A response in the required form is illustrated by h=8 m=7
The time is h=2 m=0
